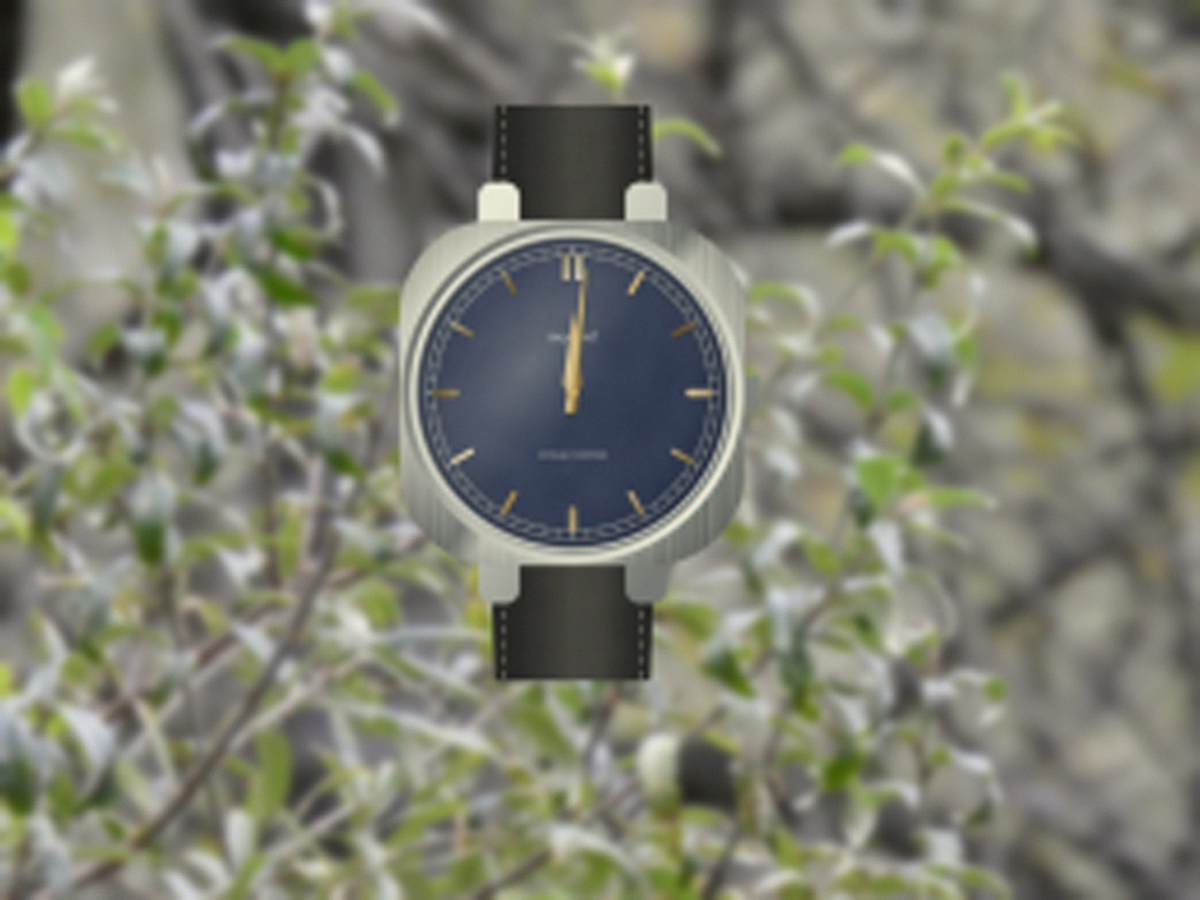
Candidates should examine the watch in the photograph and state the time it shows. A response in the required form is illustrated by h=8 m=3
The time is h=12 m=1
